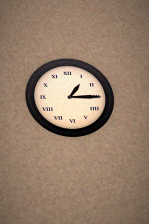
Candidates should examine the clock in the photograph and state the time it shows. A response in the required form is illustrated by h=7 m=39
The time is h=1 m=15
